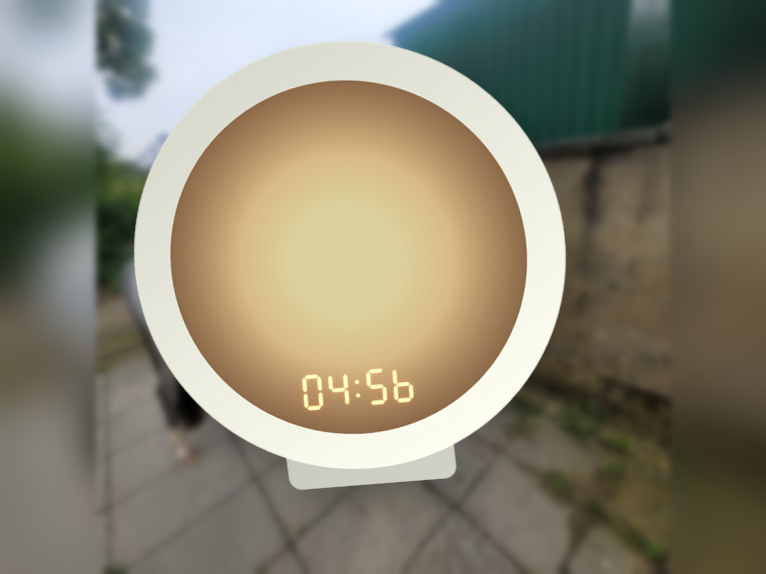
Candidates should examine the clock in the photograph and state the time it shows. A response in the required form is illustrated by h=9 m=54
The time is h=4 m=56
